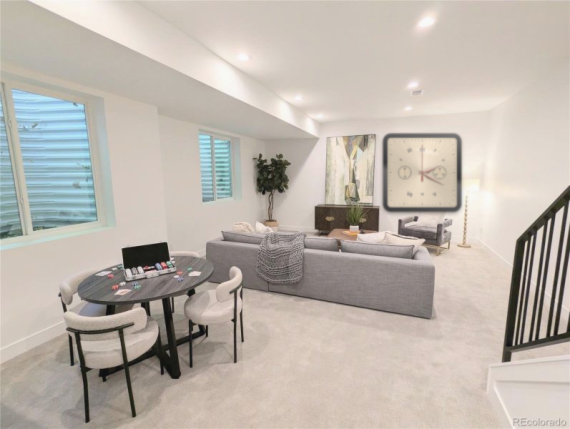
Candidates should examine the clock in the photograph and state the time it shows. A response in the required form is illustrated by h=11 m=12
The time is h=2 m=20
